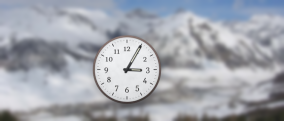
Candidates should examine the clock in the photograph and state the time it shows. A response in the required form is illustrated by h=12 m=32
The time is h=3 m=5
